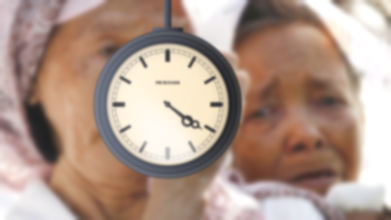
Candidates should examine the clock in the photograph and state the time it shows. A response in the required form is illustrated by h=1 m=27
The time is h=4 m=21
